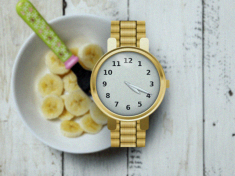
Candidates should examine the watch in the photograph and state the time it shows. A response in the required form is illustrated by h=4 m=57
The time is h=4 m=19
